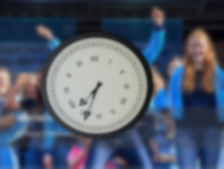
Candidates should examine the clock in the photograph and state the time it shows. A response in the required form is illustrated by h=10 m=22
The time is h=7 m=34
